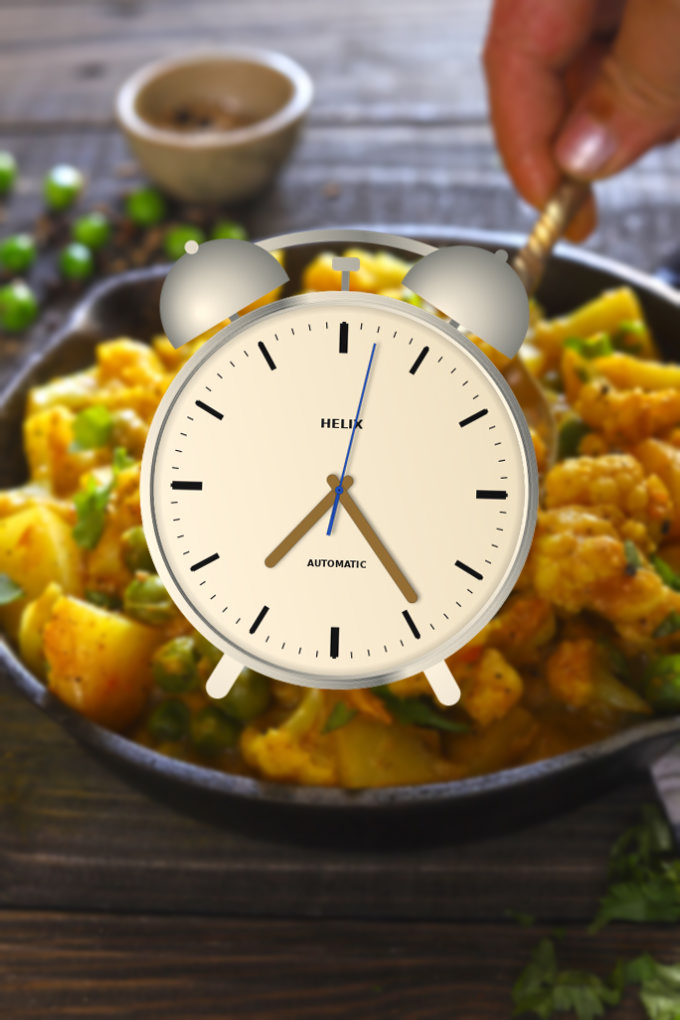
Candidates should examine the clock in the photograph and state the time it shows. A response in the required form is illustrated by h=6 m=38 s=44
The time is h=7 m=24 s=2
